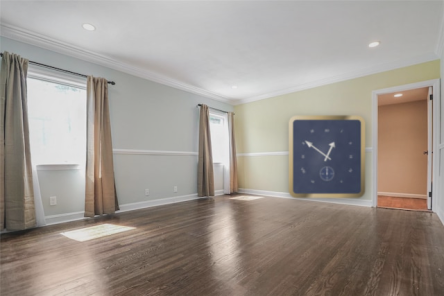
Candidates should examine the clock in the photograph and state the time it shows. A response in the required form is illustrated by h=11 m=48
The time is h=12 m=51
